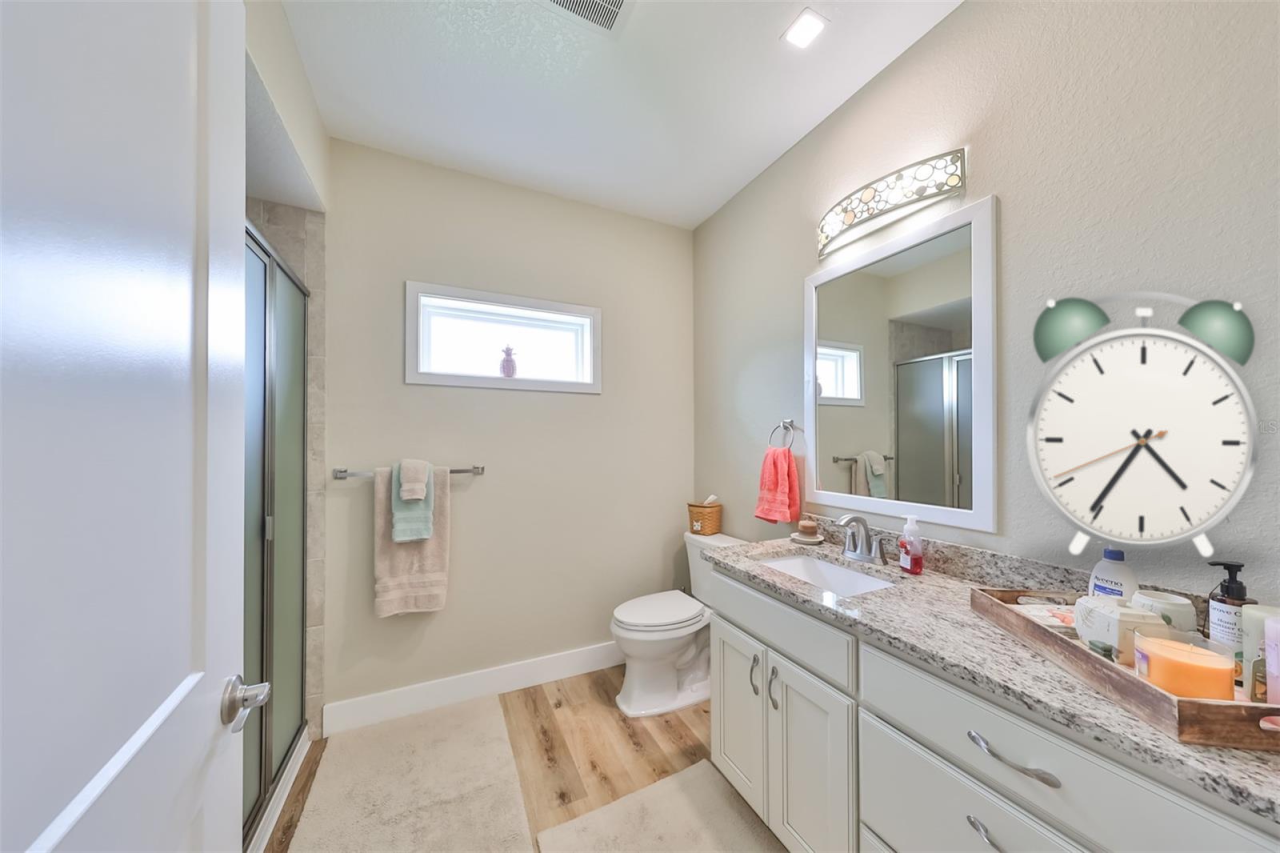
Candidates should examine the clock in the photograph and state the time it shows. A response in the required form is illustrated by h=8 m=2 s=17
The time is h=4 m=35 s=41
